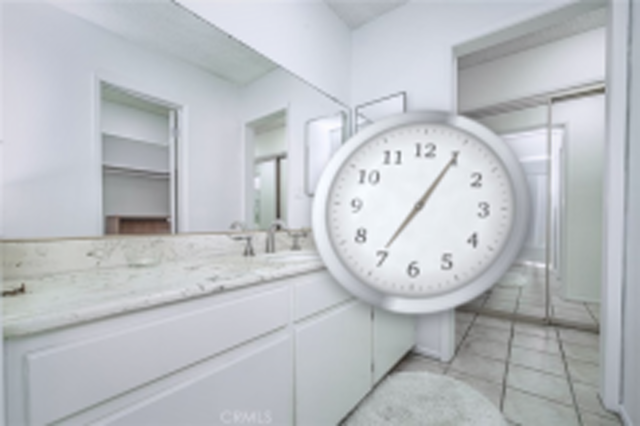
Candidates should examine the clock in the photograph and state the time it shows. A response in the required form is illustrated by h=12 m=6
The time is h=7 m=5
